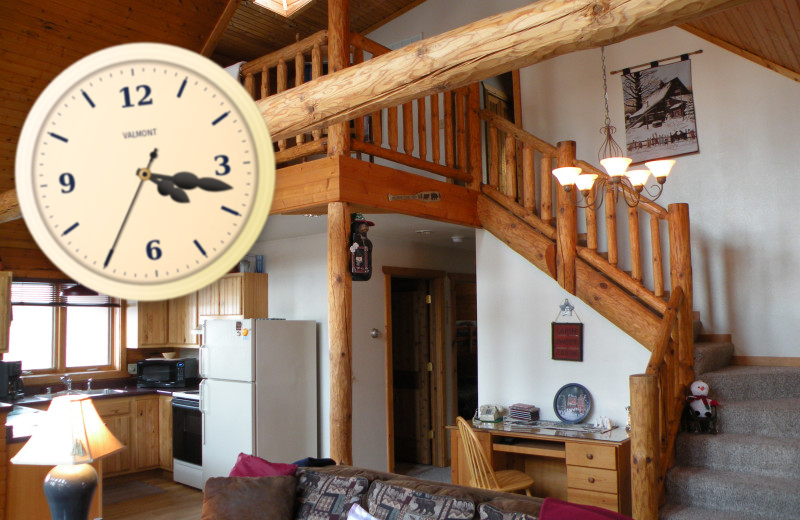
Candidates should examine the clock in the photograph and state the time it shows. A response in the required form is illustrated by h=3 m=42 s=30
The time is h=4 m=17 s=35
